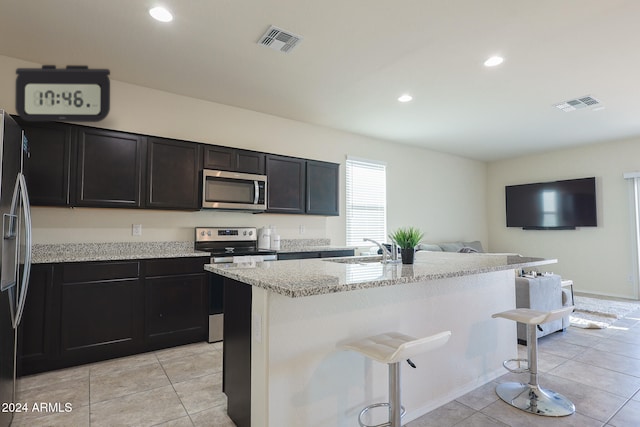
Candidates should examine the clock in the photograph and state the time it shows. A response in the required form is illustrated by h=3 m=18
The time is h=17 m=46
